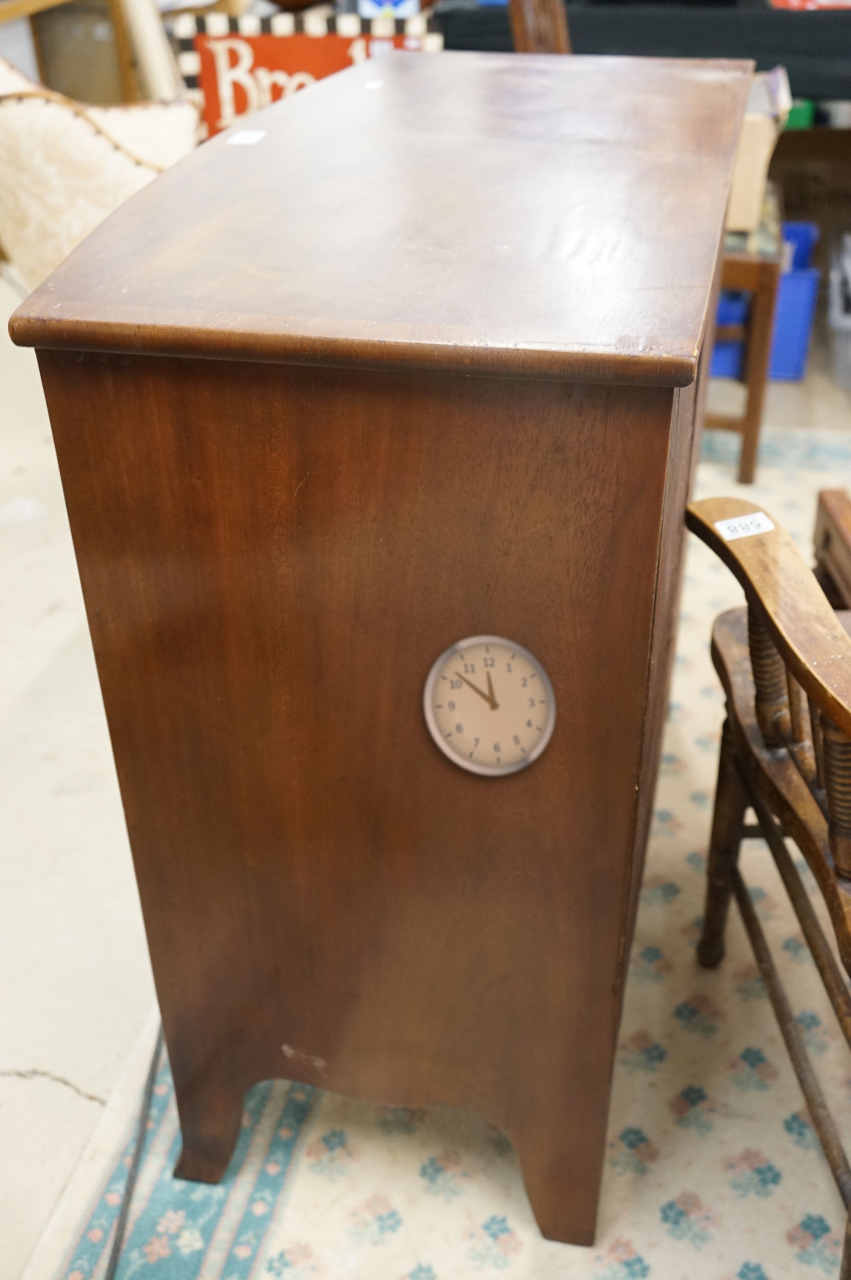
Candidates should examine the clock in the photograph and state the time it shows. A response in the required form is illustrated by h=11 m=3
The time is h=11 m=52
